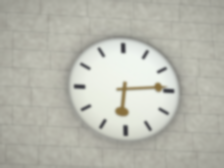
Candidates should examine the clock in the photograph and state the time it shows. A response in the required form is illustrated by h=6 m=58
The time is h=6 m=14
